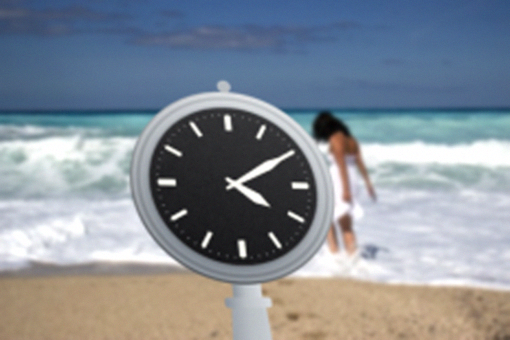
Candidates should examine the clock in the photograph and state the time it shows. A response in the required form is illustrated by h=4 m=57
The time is h=4 m=10
